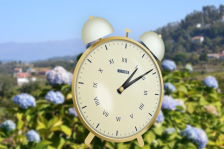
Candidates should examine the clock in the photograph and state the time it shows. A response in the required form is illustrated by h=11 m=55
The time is h=1 m=9
